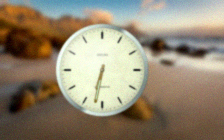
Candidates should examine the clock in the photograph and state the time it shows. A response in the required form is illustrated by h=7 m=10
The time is h=6 m=32
